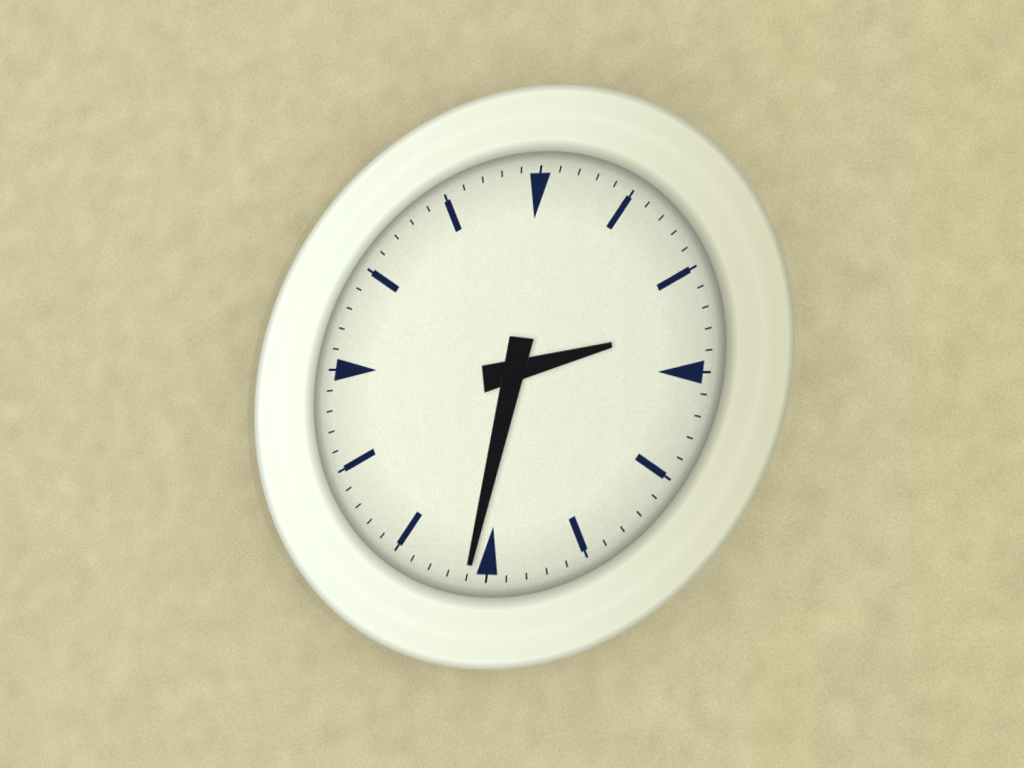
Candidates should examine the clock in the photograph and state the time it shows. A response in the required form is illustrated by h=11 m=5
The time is h=2 m=31
